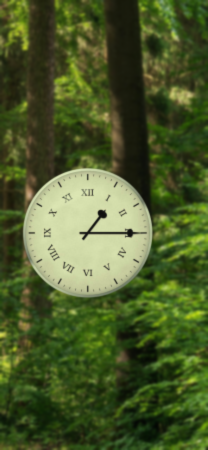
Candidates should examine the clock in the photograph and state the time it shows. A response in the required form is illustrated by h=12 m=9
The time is h=1 m=15
